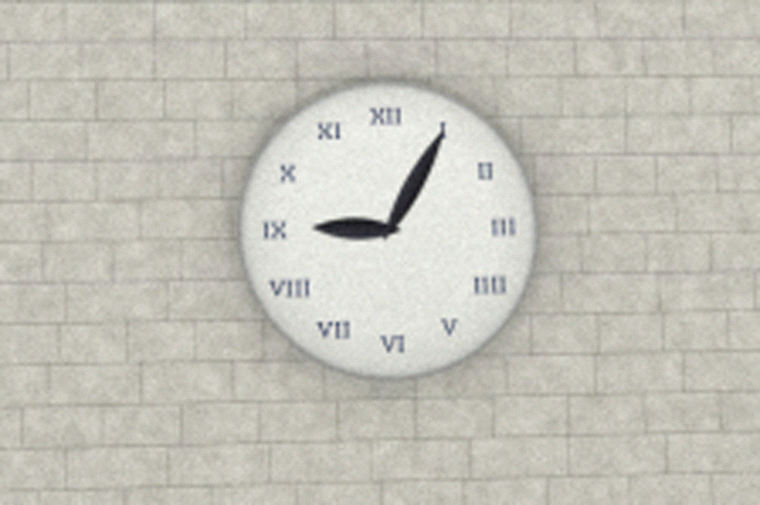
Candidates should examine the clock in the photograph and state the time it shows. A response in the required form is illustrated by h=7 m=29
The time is h=9 m=5
